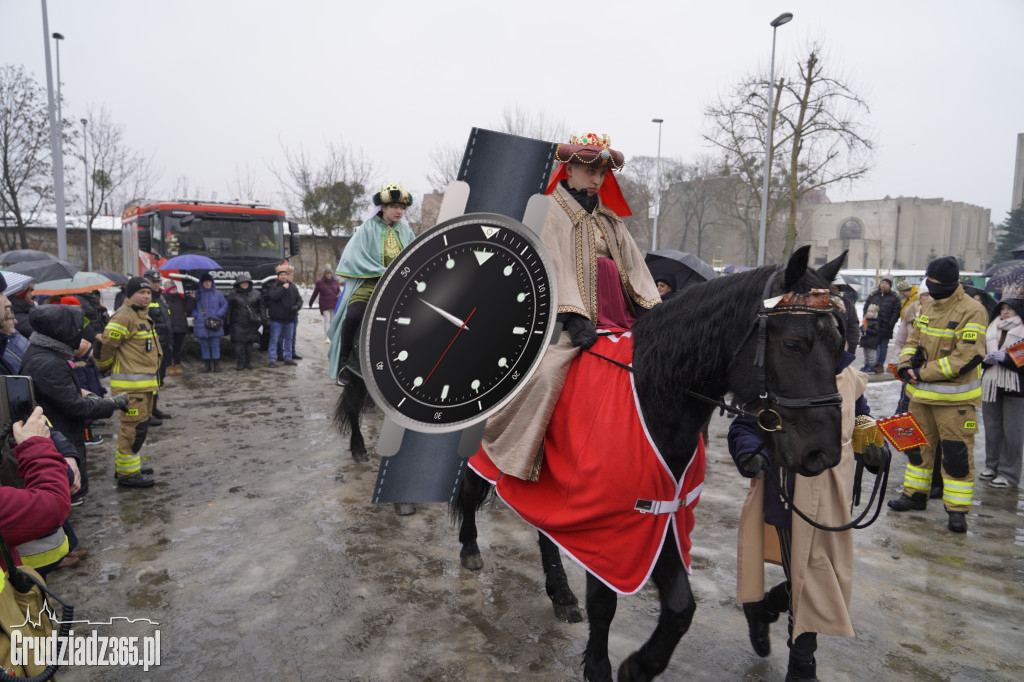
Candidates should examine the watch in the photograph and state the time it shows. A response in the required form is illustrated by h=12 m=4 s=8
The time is h=9 m=48 s=34
